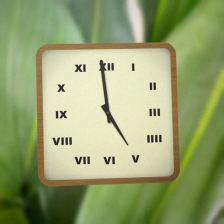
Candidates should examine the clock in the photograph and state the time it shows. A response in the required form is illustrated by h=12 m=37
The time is h=4 m=59
